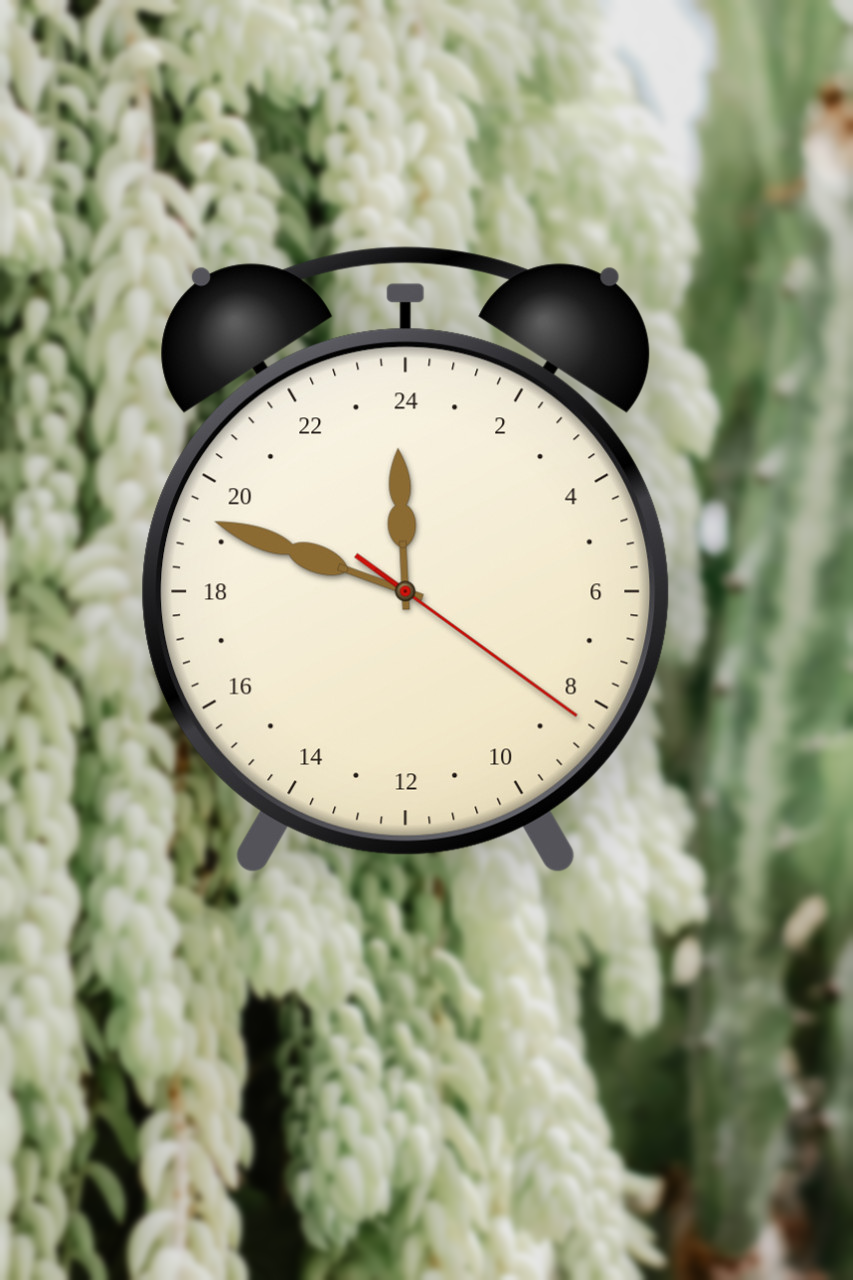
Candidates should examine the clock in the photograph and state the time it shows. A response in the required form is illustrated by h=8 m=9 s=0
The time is h=23 m=48 s=21
